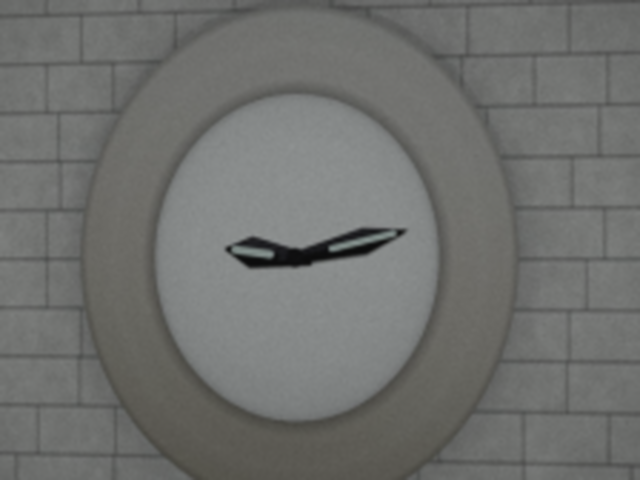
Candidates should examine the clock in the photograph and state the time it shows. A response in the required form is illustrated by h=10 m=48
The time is h=9 m=13
